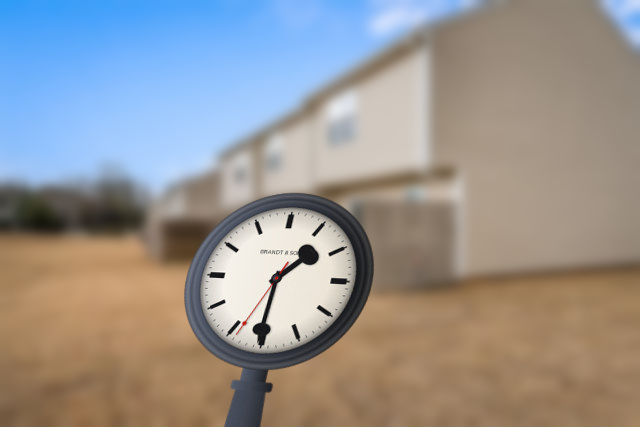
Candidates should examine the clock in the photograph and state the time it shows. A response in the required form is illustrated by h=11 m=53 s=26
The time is h=1 m=30 s=34
